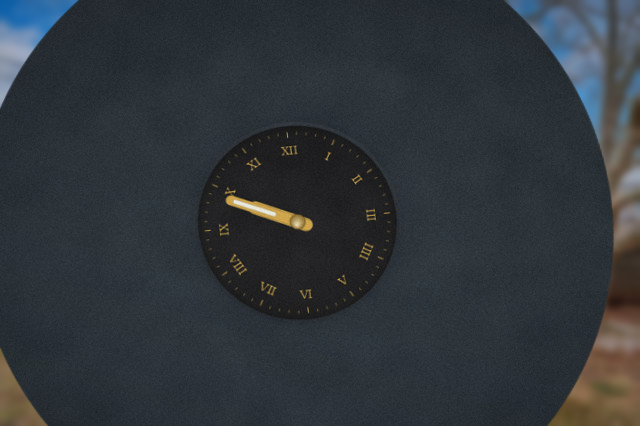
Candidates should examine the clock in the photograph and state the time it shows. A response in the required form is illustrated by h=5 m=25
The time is h=9 m=49
